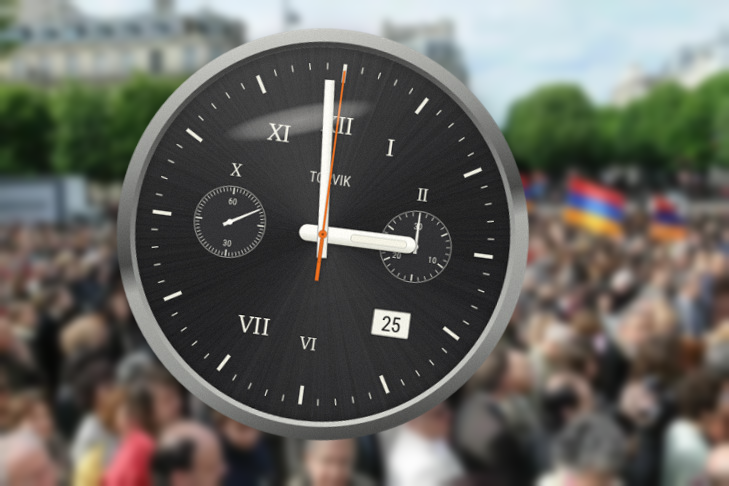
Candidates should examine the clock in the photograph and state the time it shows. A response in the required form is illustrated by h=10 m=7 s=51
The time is h=2 m=59 s=10
